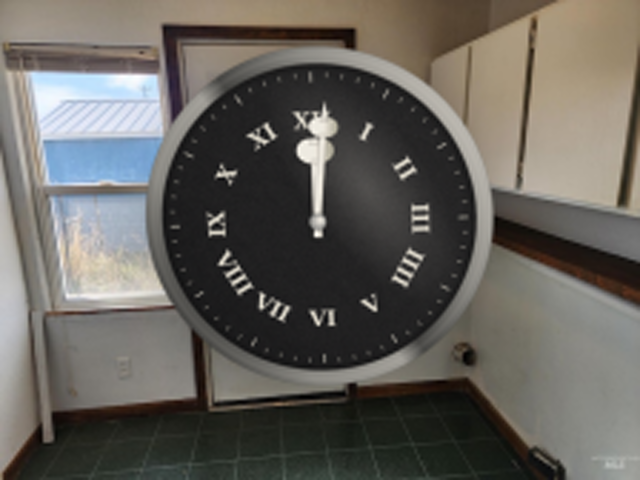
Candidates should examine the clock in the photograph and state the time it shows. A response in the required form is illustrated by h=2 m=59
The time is h=12 m=1
